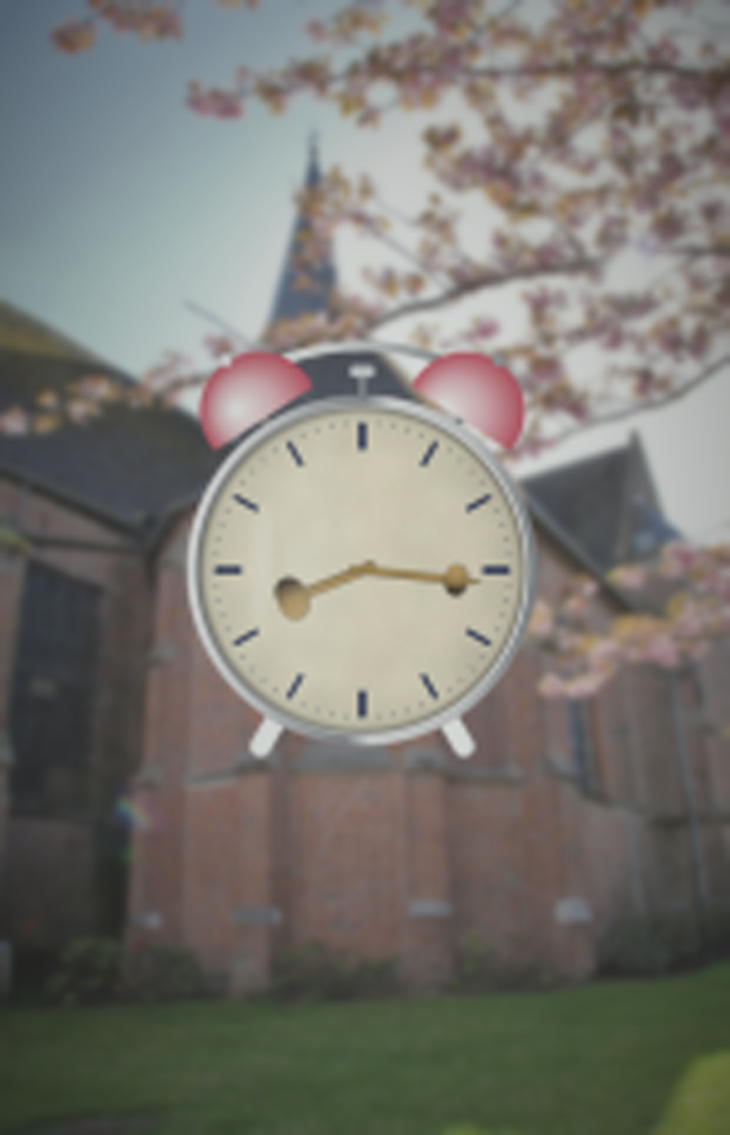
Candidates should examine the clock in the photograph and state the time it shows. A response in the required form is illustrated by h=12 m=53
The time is h=8 m=16
